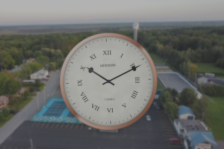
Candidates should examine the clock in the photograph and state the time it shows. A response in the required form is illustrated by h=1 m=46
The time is h=10 m=11
